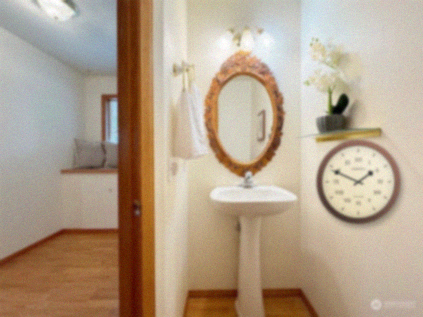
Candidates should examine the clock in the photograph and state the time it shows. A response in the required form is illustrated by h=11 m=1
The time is h=1 m=49
